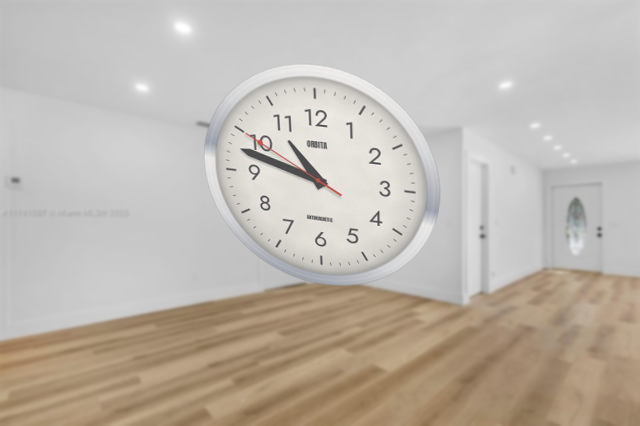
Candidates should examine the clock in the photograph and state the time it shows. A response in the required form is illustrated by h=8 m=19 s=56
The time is h=10 m=47 s=50
